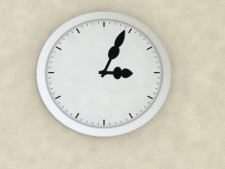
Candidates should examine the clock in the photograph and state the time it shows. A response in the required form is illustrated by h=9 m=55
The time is h=3 m=4
